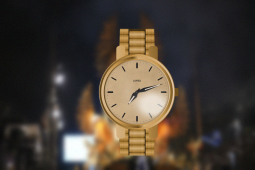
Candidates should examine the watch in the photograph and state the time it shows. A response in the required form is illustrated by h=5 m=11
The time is h=7 m=12
